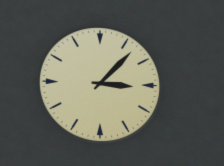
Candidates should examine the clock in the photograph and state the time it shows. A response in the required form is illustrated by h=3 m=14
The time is h=3 m=7
